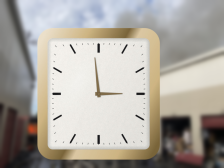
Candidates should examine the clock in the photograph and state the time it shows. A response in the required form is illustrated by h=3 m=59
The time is h=2 m=59
